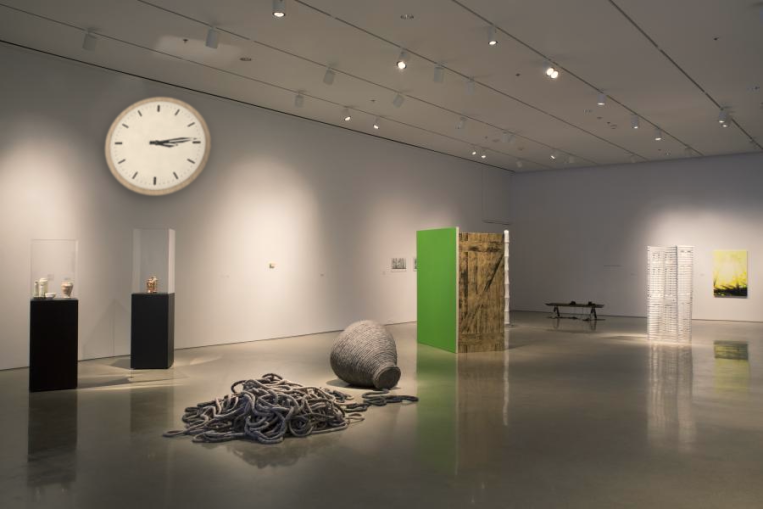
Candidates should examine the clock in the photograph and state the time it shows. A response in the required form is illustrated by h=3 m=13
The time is h=3 m=14
